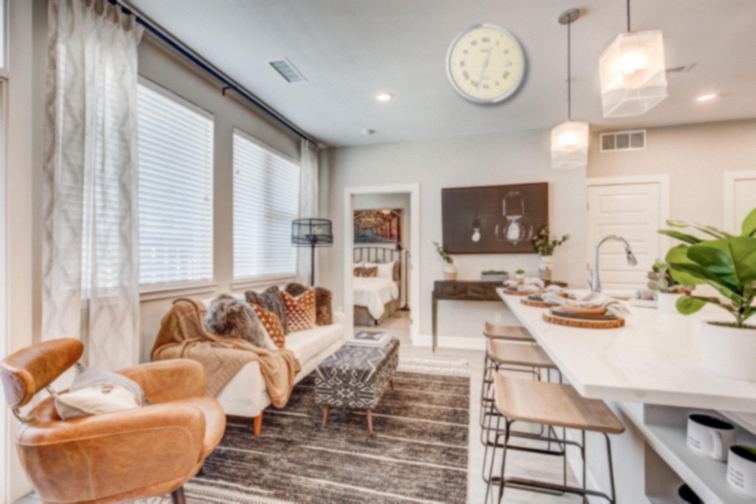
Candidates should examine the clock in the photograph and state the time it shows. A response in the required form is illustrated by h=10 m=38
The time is h=12 m=33
